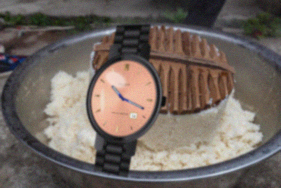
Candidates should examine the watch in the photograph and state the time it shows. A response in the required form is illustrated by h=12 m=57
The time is h=10 m=18
